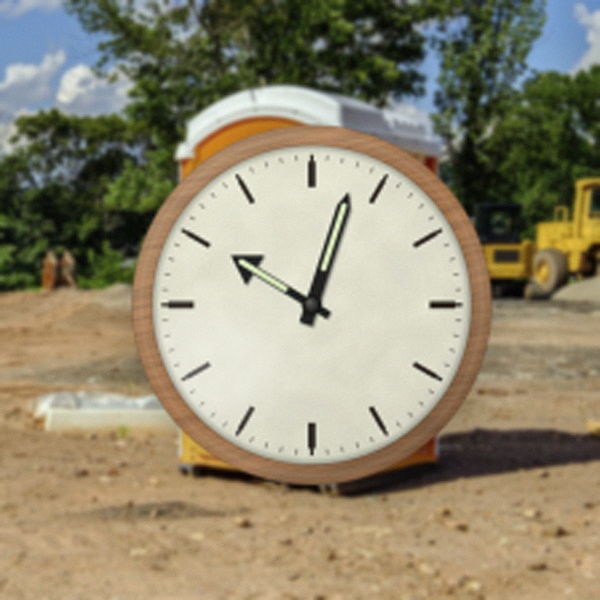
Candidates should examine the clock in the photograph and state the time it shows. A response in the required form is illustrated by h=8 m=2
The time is h=10 m=3
